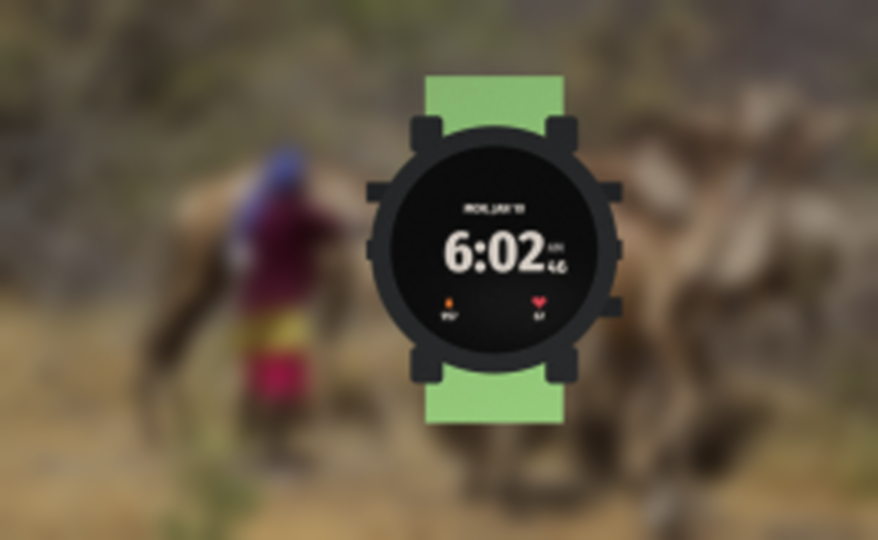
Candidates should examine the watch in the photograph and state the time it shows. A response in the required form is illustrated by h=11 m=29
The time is h=6 m=2
